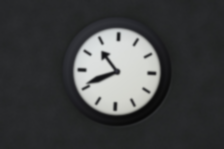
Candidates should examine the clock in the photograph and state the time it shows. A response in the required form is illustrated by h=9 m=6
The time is h=10 m=41
